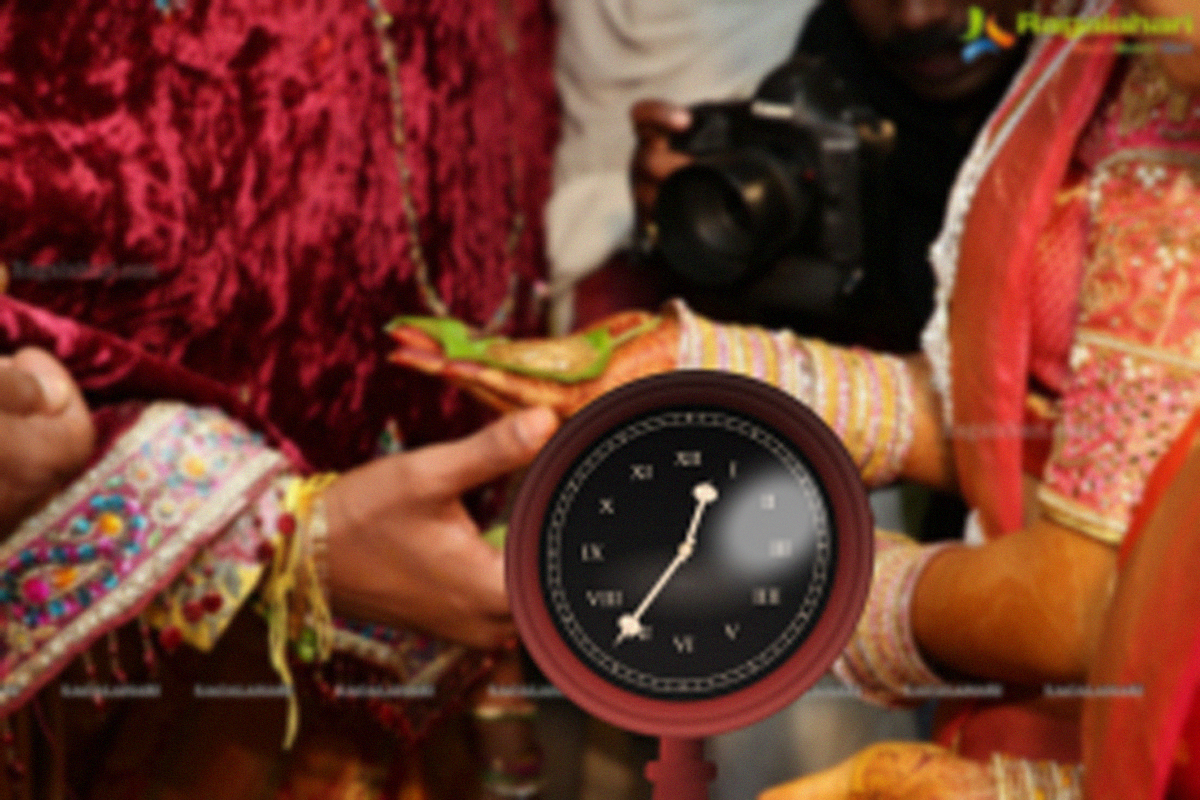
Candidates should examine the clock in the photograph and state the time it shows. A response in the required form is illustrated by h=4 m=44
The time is h=12 m=36
